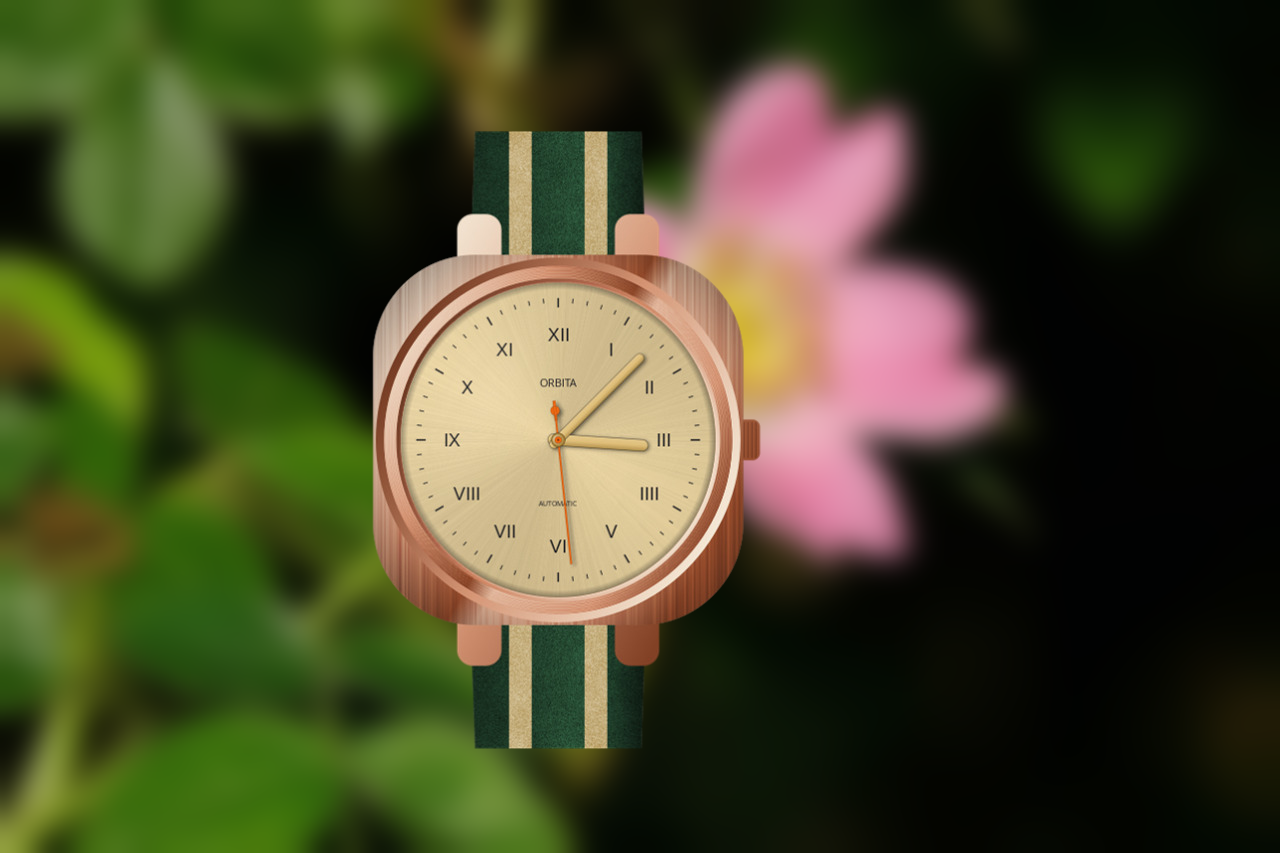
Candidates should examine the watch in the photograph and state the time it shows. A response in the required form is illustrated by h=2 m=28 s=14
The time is h=3 m=7 s=29
